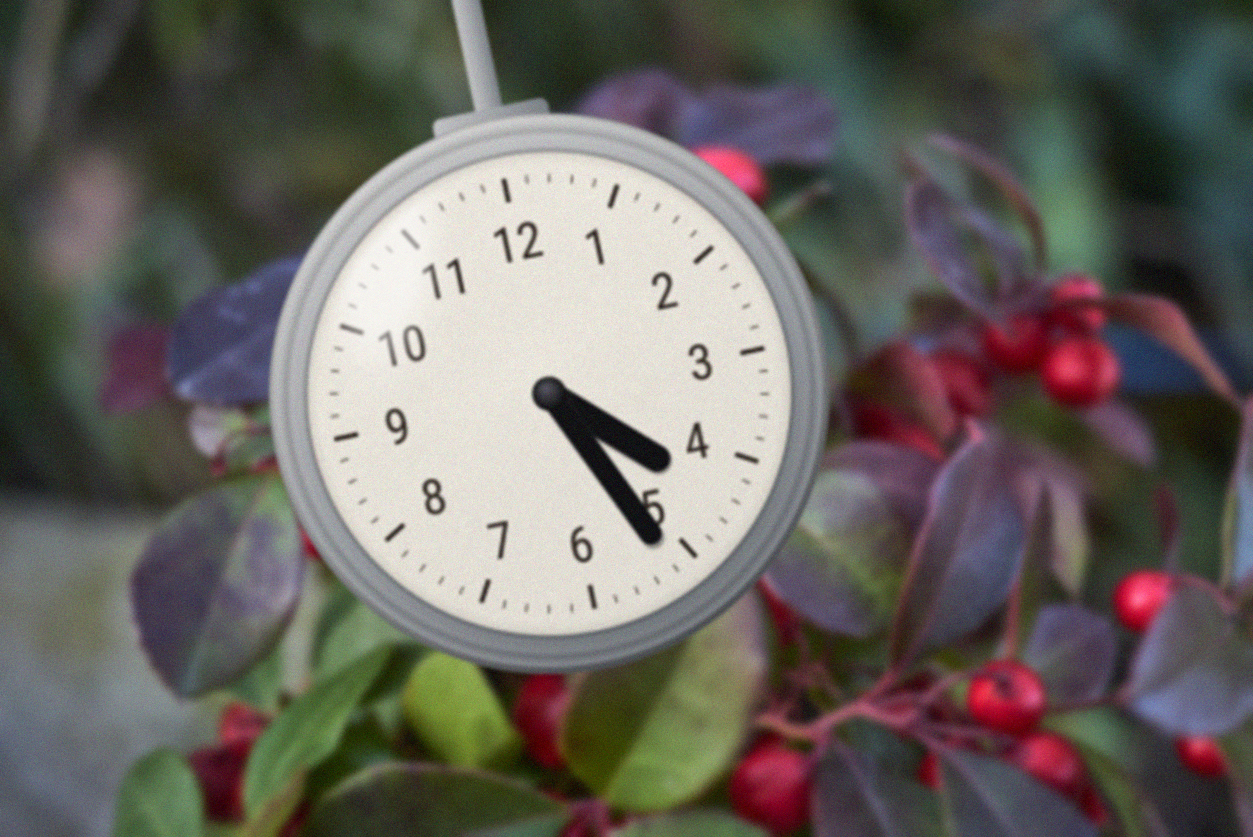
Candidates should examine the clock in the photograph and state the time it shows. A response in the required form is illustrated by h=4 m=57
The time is h=4 m=26
